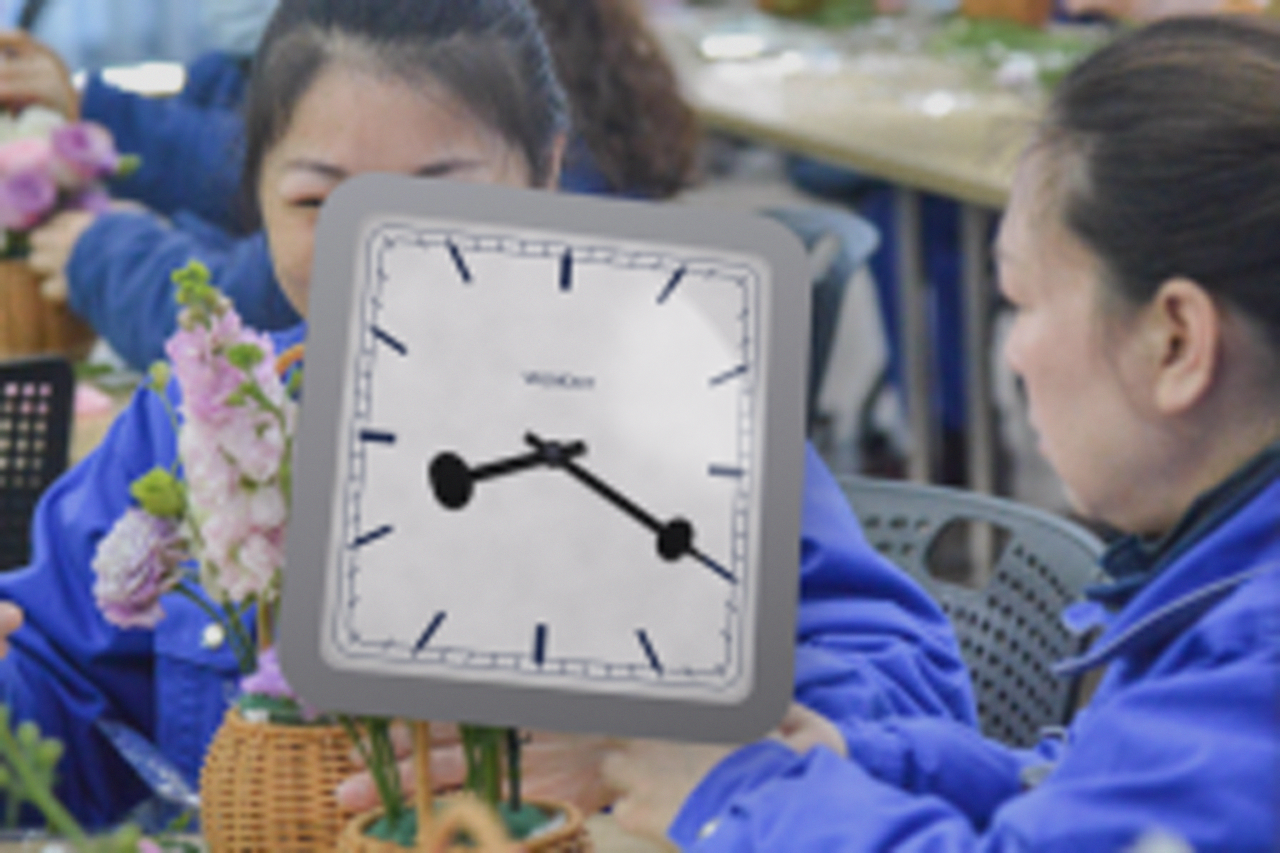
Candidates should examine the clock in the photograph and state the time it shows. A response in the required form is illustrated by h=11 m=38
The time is h=8 m=20
